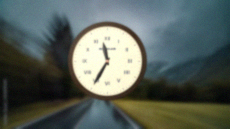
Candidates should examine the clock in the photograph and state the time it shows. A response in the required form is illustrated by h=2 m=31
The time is h=11 m=35
